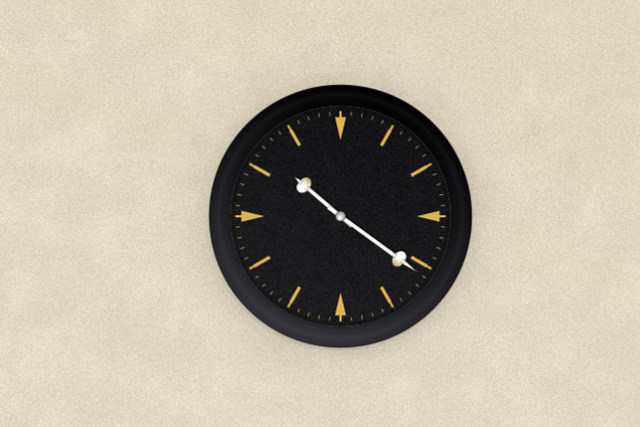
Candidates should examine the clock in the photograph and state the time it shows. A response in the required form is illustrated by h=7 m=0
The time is h=10 m=21
